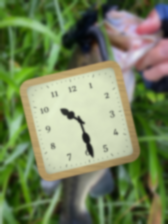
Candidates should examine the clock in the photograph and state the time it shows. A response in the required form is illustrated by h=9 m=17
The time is h=10 m=29
